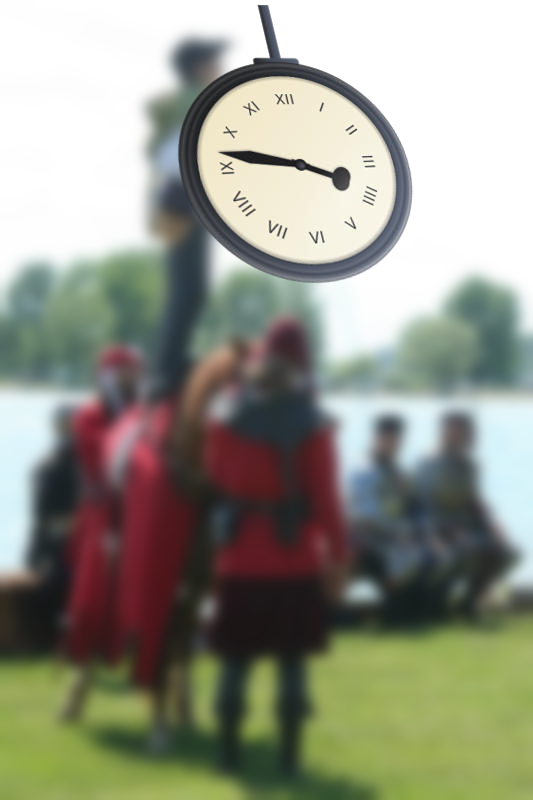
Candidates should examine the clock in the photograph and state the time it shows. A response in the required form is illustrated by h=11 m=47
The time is h=3 m=47
